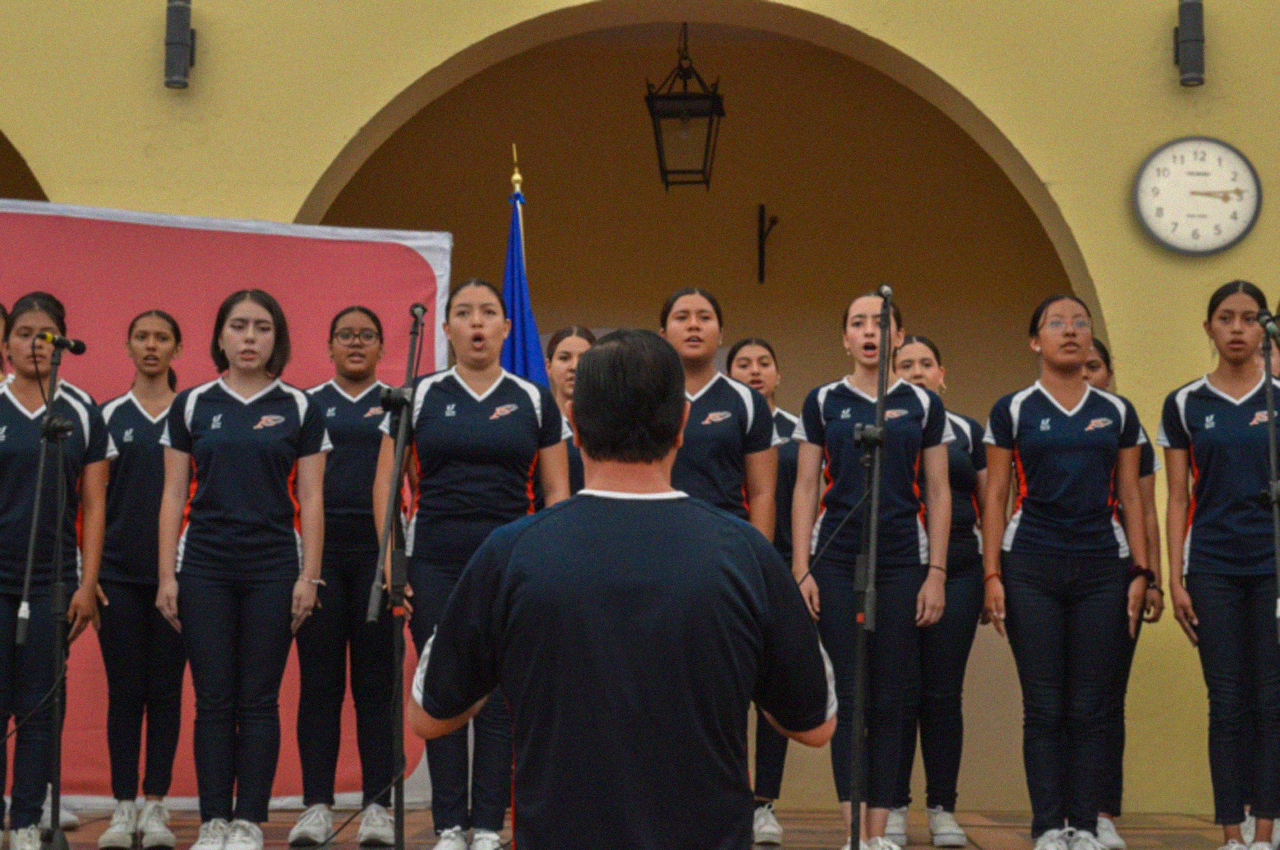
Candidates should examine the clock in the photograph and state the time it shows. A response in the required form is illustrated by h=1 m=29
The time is h=3 m=14
